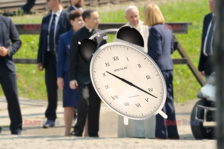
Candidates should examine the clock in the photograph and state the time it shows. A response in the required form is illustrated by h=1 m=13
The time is h=10 m=22
